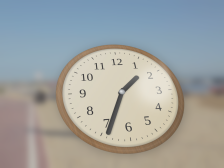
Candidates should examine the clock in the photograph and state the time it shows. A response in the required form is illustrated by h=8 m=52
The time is h=1 m=34
